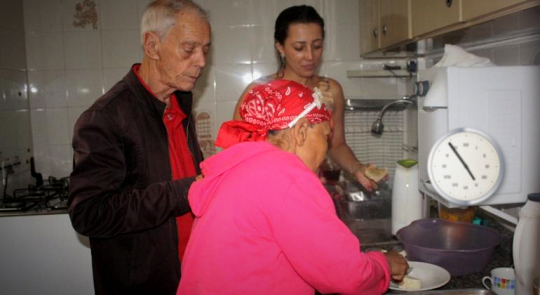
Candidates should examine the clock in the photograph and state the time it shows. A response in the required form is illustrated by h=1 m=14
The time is h=4 m=54
